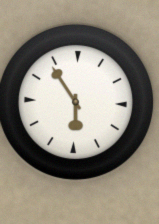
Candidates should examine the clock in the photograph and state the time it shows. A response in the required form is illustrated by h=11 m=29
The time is h=5 m=54
